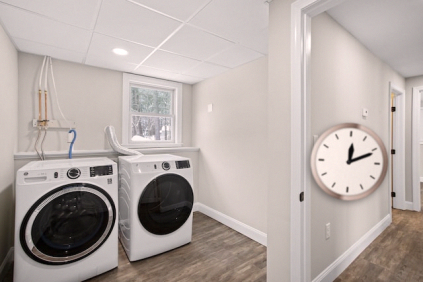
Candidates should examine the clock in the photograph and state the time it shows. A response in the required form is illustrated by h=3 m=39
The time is h=12 m=11
